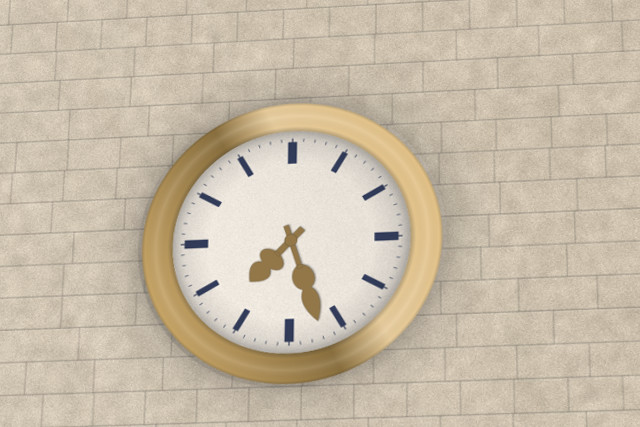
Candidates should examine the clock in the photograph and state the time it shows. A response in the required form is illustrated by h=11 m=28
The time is h=7 m=27
